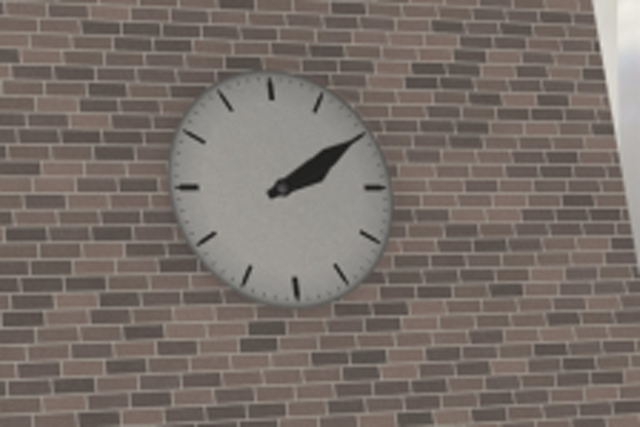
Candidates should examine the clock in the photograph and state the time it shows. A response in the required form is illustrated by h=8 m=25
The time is h=2 m=10
